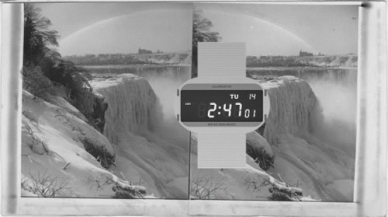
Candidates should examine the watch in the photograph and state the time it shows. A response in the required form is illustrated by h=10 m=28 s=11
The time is h=2 m=47 s=1
